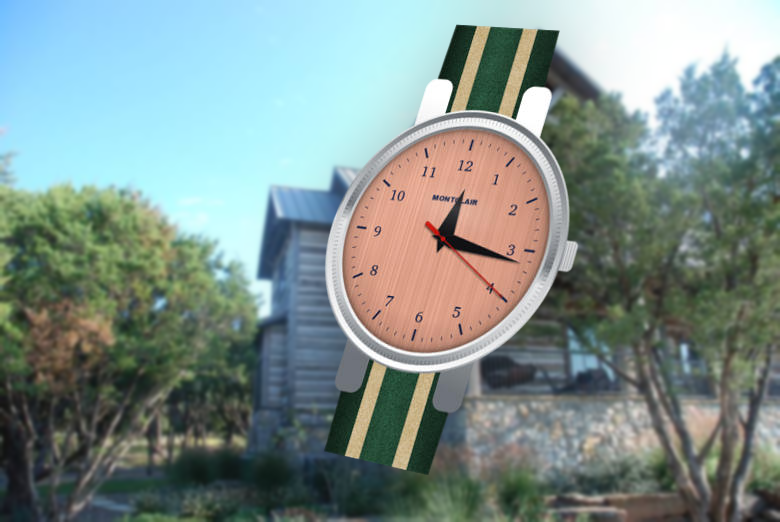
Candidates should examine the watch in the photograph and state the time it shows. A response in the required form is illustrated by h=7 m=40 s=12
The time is h=12 m=16 s=20
